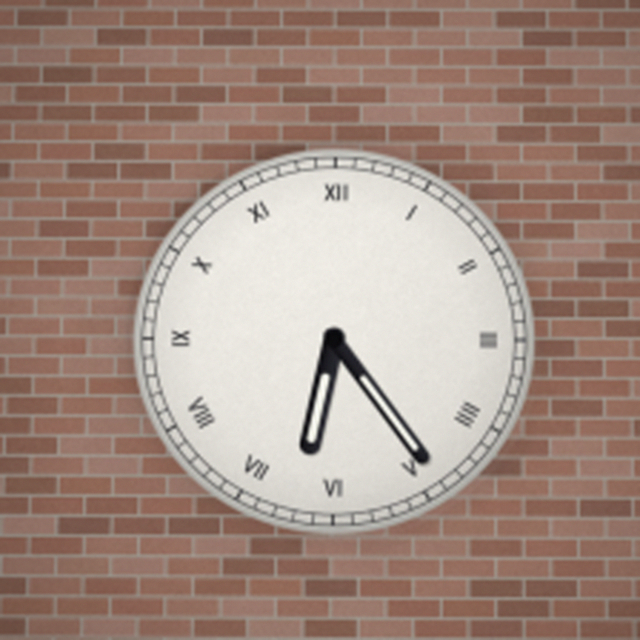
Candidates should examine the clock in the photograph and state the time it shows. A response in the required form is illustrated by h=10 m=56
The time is h=6 m=24
